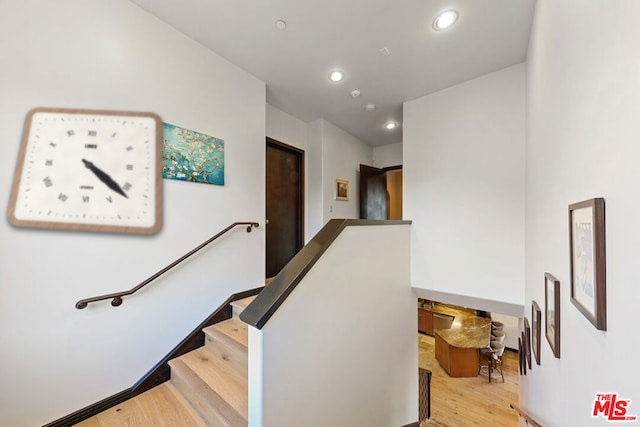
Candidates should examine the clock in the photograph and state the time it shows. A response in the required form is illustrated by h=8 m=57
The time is h=4 m=22
